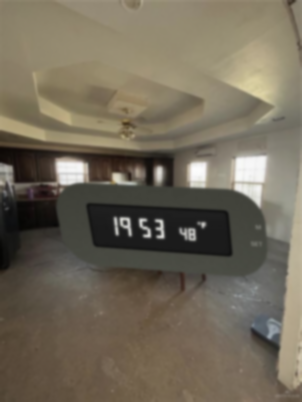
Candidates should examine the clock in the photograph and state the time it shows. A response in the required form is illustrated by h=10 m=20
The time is h=19 m=53
